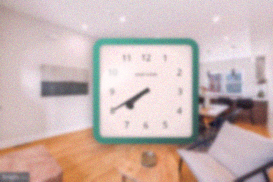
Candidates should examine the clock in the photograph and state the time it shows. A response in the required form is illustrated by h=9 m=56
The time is h=7 m=40
